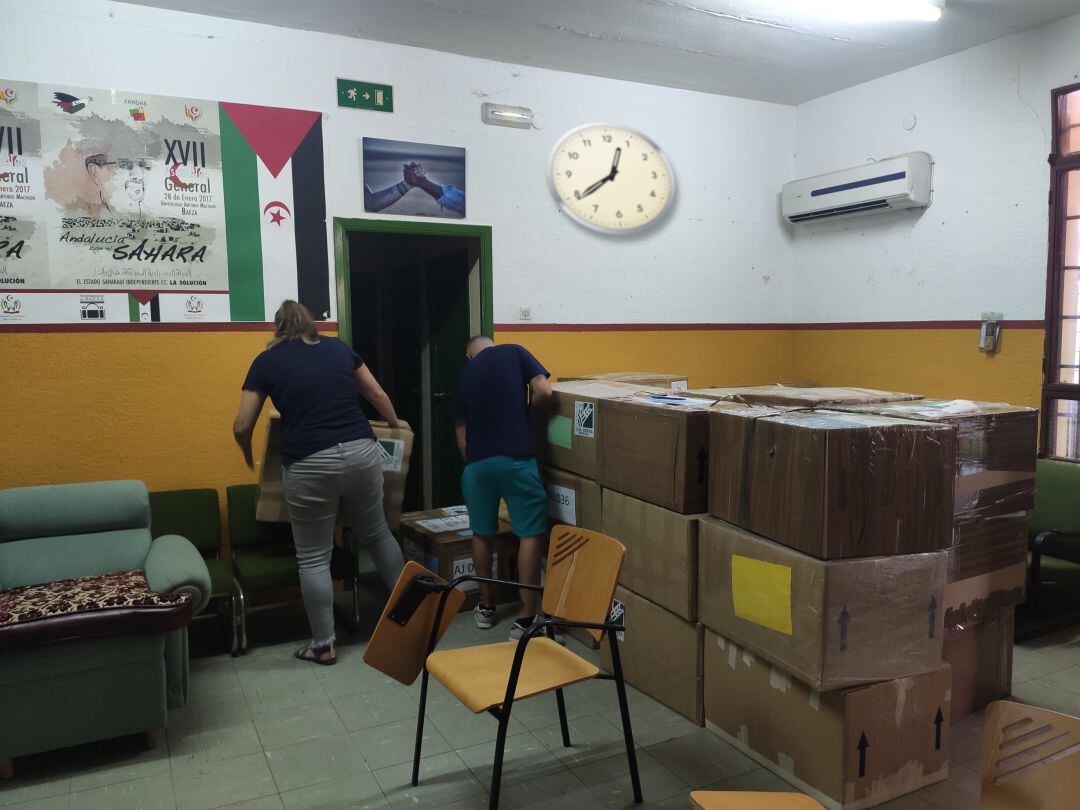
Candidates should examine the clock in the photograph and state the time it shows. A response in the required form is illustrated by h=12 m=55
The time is h=12 m=39
